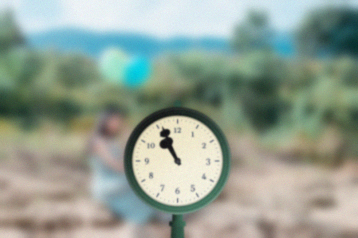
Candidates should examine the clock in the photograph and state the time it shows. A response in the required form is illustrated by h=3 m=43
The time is h=10 m=56
